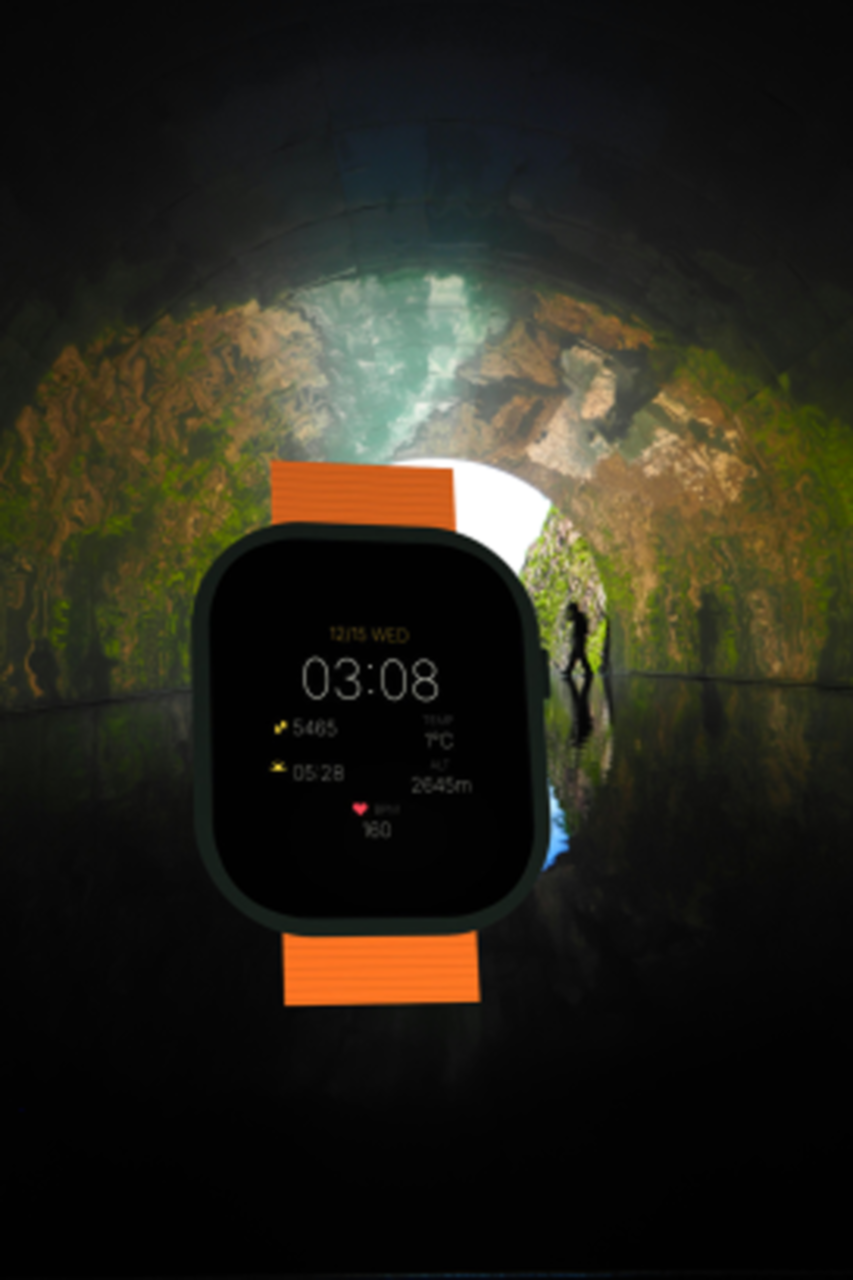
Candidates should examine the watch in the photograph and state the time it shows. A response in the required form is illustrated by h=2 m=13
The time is h=3 m=8
